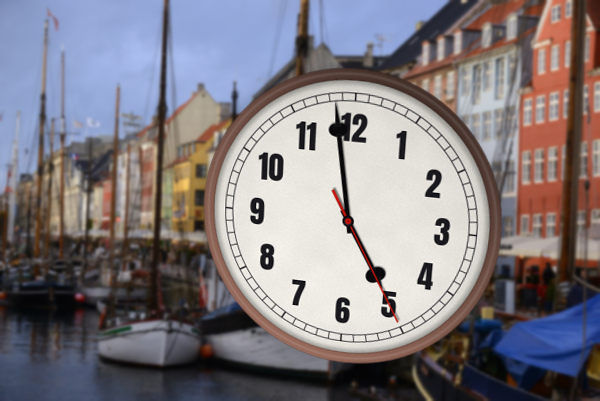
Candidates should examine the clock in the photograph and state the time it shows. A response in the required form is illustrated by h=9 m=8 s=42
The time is h=4 m=58 s=25
